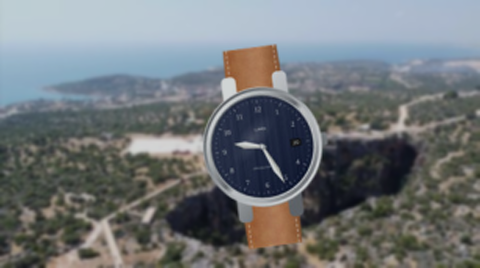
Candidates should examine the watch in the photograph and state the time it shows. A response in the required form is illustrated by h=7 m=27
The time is h=9 m=26
